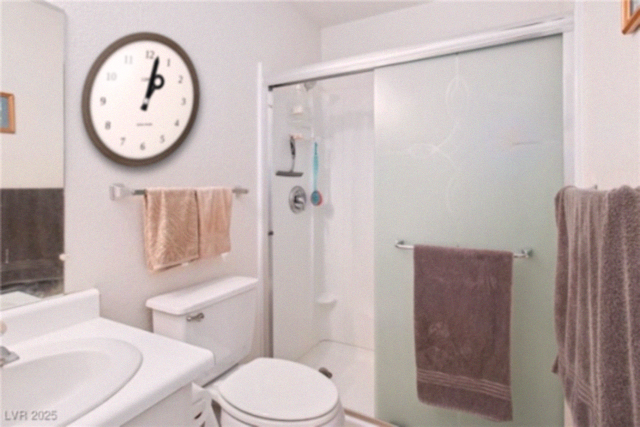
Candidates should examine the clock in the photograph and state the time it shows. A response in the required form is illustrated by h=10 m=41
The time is h=1 m=2
